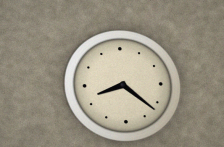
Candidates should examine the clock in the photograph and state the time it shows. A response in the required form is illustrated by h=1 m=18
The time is h=8 m=22
